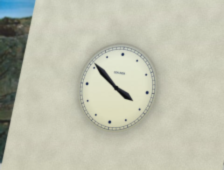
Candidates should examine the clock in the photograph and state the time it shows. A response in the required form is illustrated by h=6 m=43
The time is h=3 m=51
